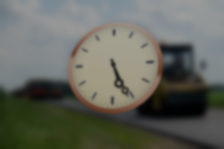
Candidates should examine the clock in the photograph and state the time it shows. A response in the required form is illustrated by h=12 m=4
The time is h=5 m=26
